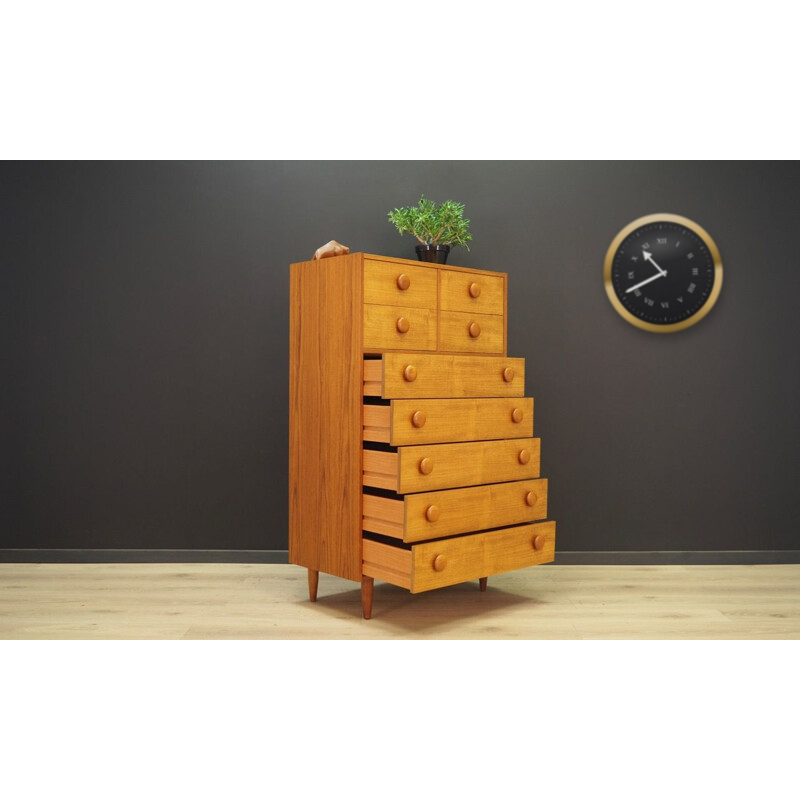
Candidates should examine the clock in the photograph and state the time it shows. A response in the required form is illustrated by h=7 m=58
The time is h=10 m=41
